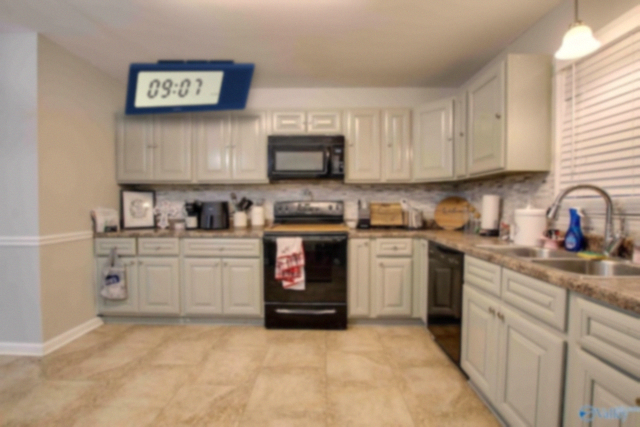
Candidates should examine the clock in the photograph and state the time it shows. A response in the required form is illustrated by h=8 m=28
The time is h=9 m=7
